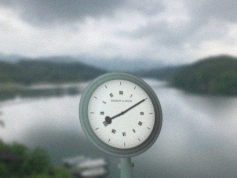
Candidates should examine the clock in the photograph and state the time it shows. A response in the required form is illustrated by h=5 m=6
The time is h=8 m=10
